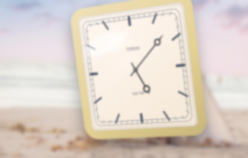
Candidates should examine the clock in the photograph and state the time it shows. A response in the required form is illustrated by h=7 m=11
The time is h=5 m=8
